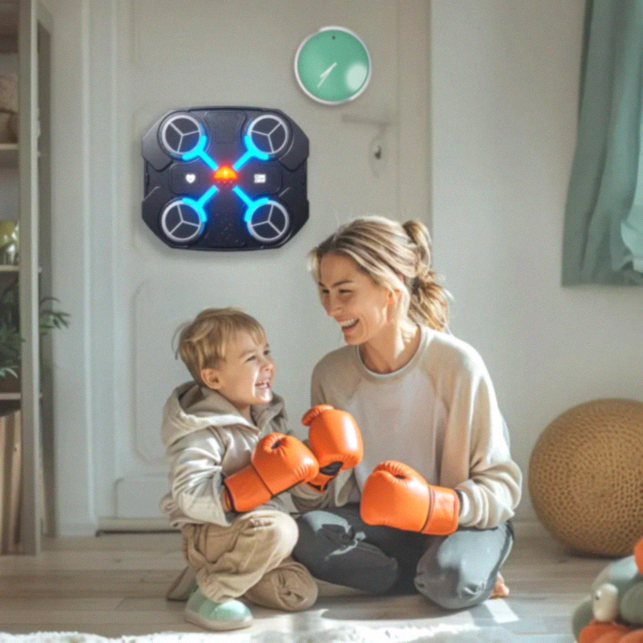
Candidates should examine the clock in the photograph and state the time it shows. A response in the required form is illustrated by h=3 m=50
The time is h=7 m=36
